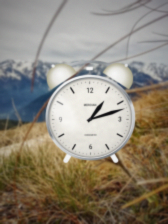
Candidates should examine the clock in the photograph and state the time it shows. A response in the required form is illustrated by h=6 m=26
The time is h=1 m=12
